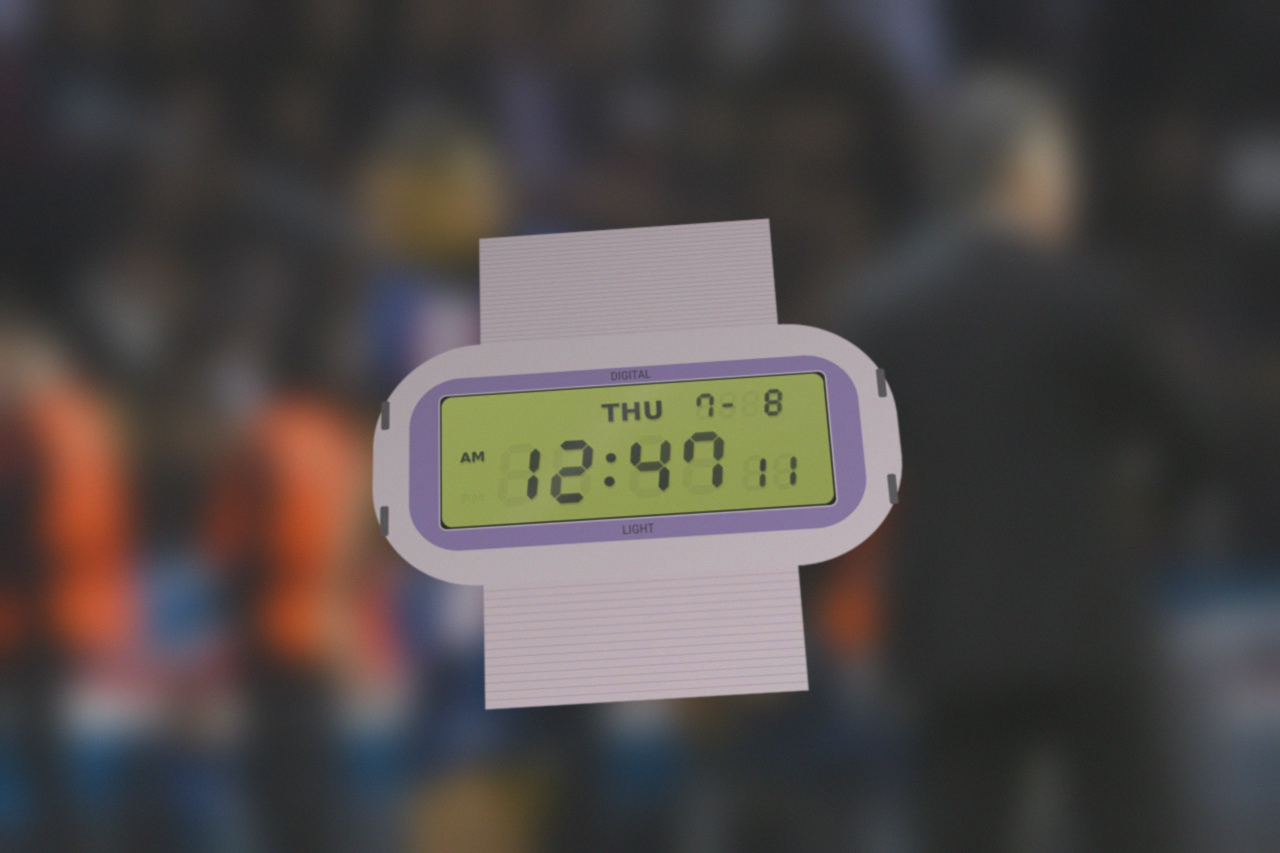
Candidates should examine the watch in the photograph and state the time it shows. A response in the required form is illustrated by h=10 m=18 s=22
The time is h=12 m=47 s=11
